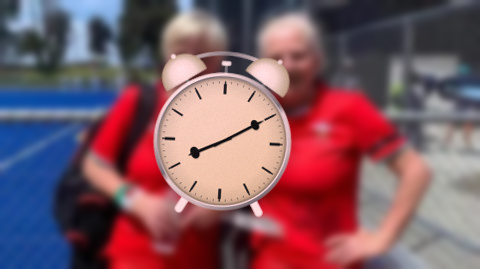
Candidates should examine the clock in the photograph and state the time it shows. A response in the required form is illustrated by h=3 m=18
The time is h=8 m=10
